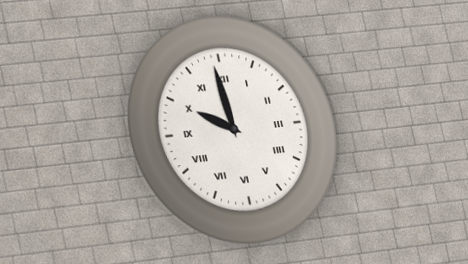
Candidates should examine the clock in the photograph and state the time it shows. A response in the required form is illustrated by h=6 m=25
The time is h=9 m=59
